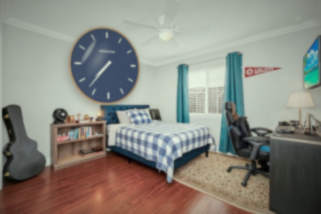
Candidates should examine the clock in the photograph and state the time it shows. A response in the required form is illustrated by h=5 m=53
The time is h=7 m=37
